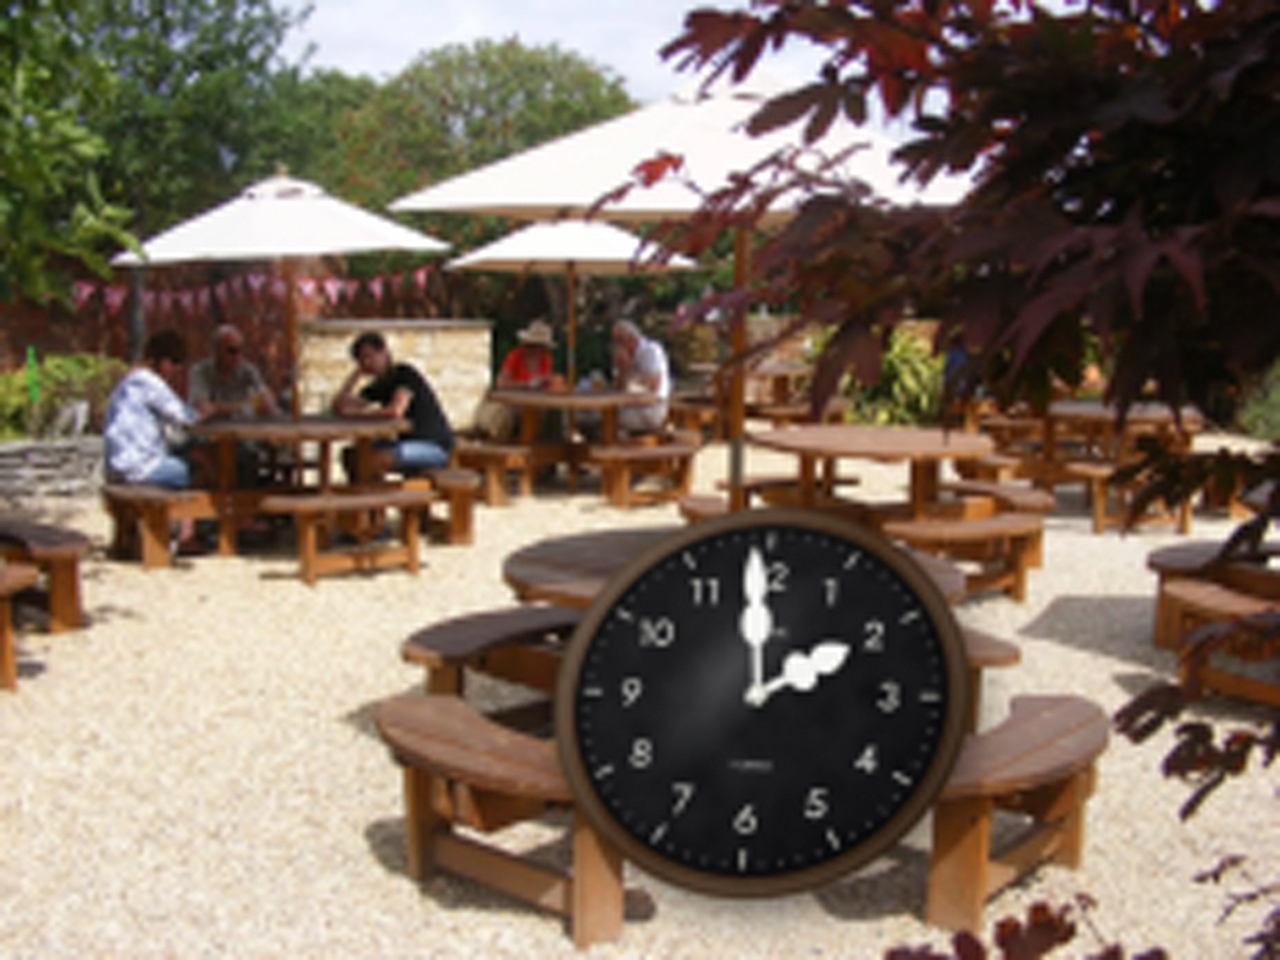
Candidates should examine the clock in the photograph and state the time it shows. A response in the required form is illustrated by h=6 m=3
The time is h=1 m=59
